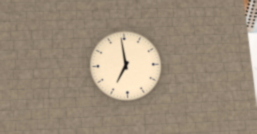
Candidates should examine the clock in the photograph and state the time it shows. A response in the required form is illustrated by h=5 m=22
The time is h=6 m=59
